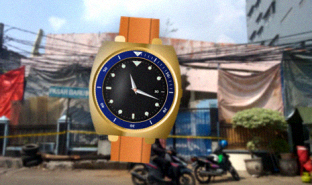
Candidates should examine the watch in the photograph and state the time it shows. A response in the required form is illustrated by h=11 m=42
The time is h=11 m=18
